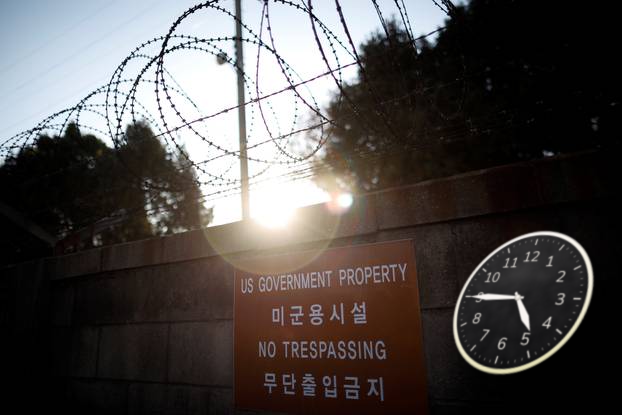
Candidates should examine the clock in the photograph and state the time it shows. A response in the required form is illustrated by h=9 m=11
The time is h=4 m=45
